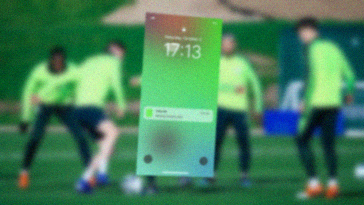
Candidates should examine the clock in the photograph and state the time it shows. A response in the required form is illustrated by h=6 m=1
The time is h=17 m=13
